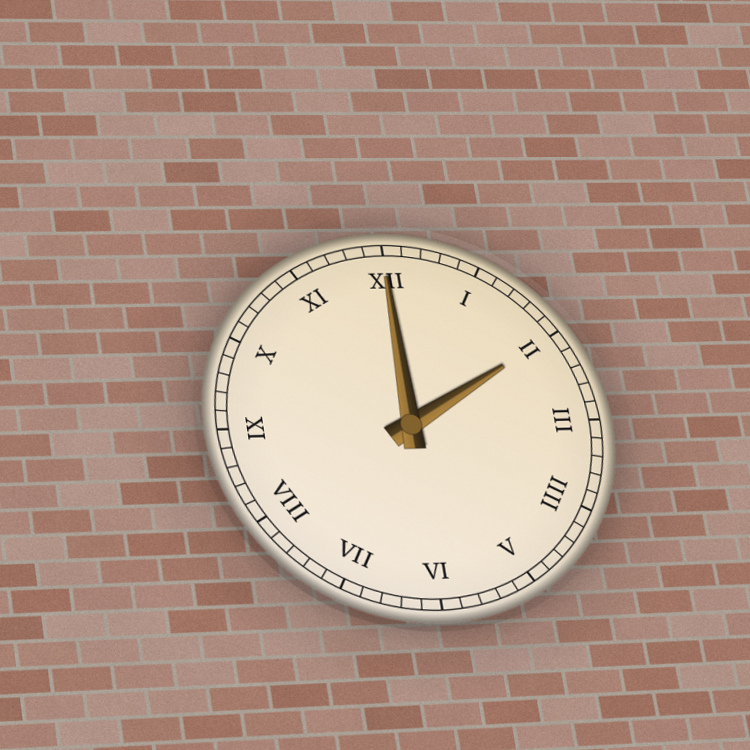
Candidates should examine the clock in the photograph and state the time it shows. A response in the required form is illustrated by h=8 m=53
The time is h=2 m=0
